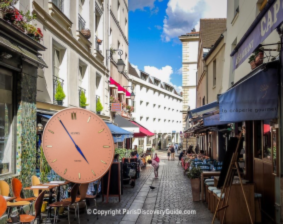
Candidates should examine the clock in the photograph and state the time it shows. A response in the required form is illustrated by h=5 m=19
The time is h=4 m=55
